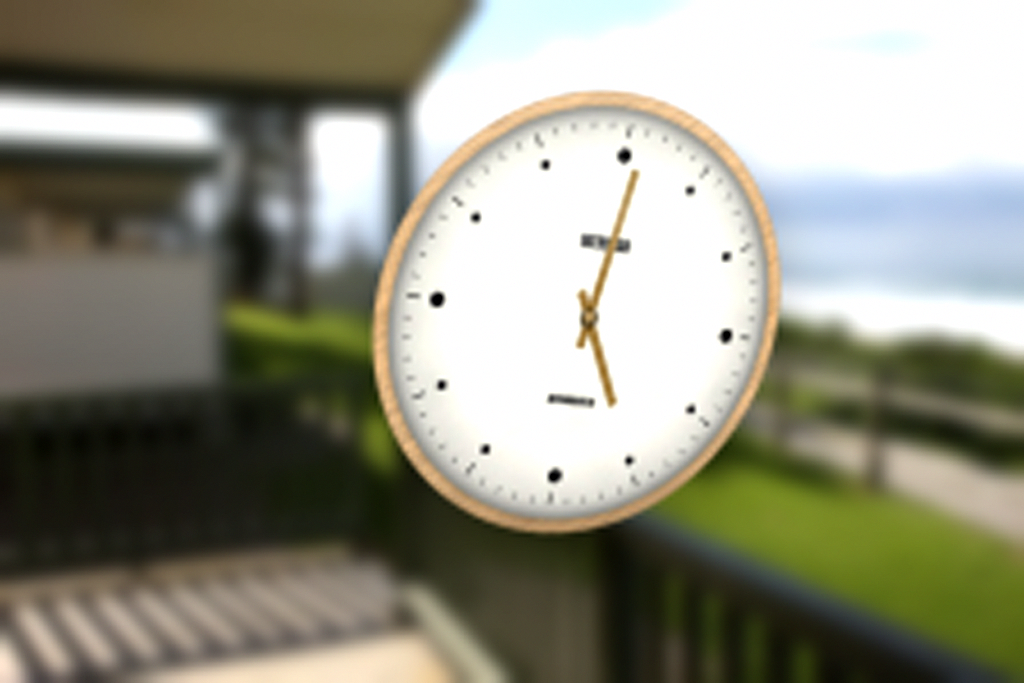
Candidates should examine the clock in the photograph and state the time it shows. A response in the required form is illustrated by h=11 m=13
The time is h=5 m=1
